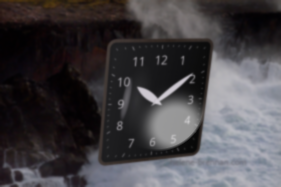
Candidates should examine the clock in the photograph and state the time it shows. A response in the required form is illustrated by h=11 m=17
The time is h=10 m=9
